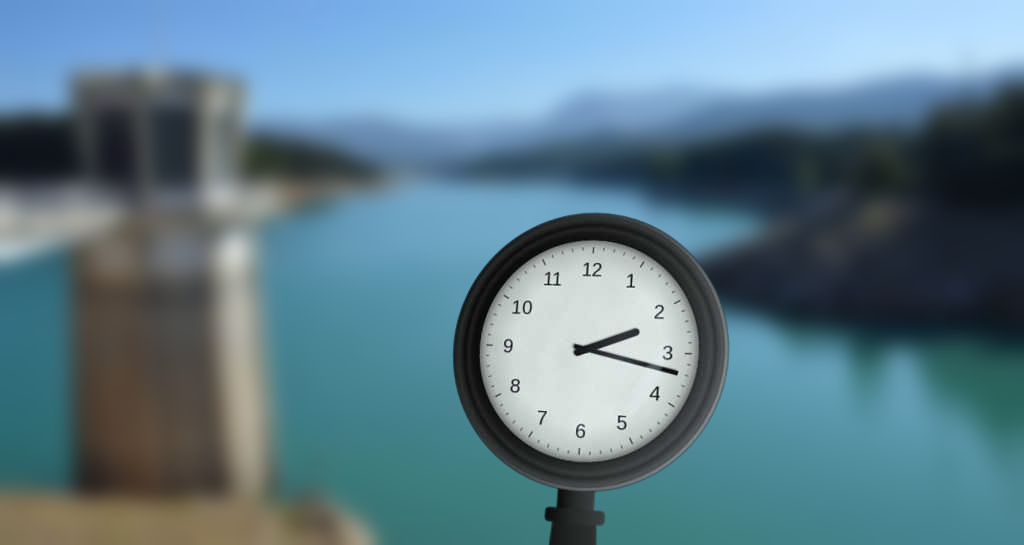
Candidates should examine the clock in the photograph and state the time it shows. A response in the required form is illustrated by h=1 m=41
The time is h=2 m=17
